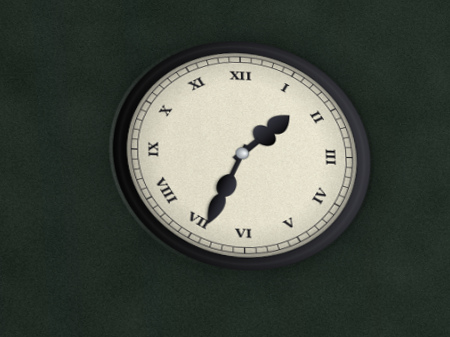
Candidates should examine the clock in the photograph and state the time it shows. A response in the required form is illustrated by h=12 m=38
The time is h=1 m=34
